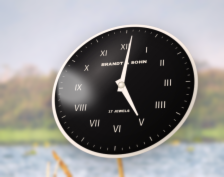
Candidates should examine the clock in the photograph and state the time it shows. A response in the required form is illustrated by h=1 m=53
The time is h=5 m=1
